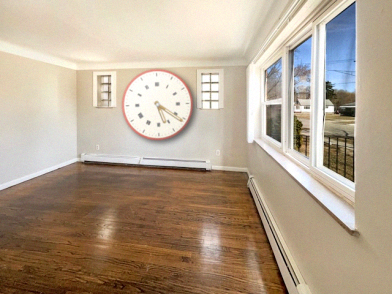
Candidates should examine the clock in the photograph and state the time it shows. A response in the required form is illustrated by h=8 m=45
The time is h=5 m=21
